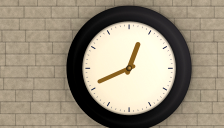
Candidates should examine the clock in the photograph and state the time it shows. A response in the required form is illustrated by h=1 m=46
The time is h=12 m=41
